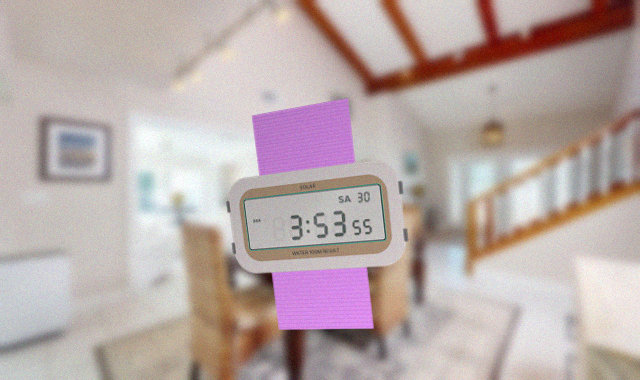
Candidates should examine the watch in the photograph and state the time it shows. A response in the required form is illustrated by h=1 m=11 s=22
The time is h=3 m=53 s=55
